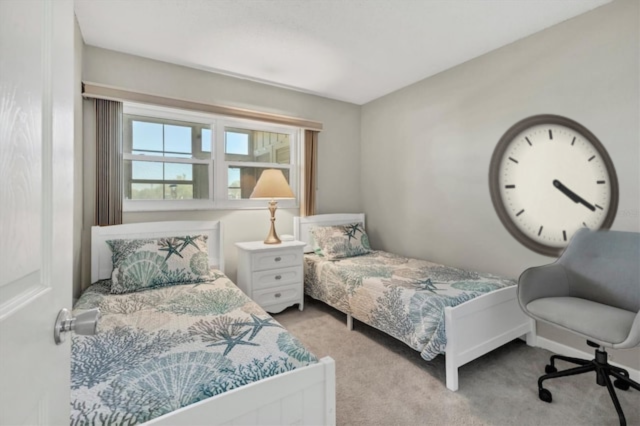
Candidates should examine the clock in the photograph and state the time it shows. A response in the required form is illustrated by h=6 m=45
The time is h=4 m=21
